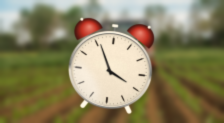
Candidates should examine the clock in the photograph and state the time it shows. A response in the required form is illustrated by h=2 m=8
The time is h=3 m=56
